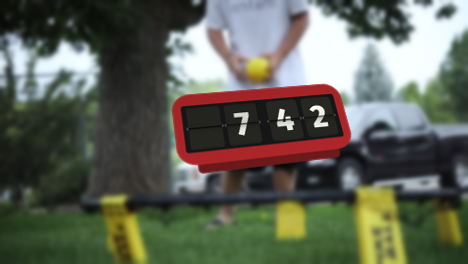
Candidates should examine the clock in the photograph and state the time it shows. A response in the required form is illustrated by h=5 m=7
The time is h=7 m=42
